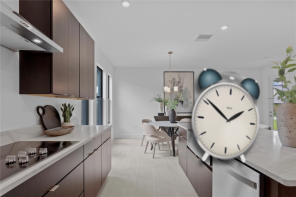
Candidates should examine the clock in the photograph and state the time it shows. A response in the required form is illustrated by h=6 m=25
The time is h=1 m=51
